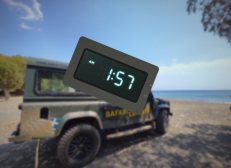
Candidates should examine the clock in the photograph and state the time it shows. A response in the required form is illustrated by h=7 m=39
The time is h=1 m=57
